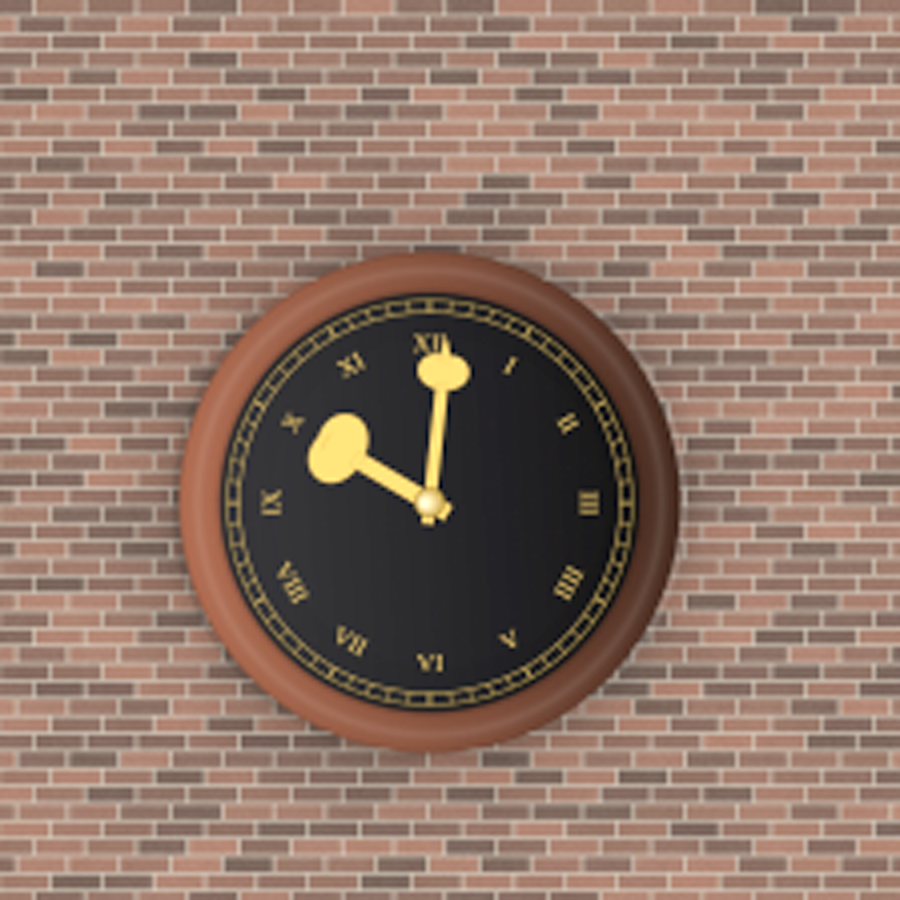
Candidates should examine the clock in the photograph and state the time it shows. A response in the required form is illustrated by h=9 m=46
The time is h=10 m=1
